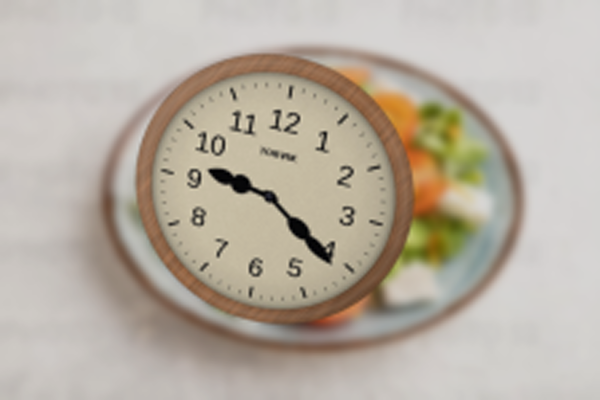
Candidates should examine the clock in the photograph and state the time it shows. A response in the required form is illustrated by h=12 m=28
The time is h=9 m=21
